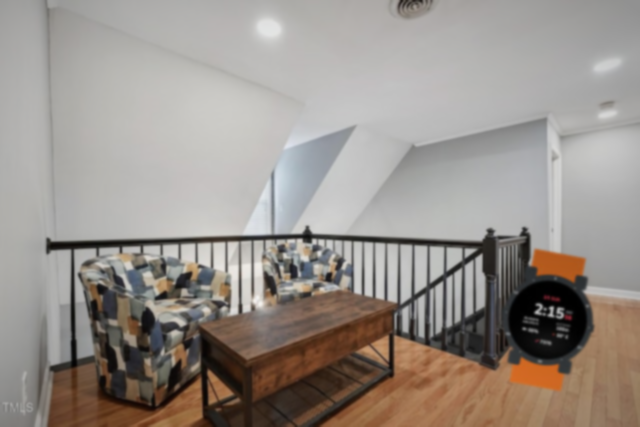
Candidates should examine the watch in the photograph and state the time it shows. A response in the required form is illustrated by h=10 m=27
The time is h=2 m=15
